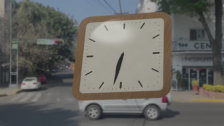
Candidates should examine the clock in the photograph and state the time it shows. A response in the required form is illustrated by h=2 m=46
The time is h=6 m=32
